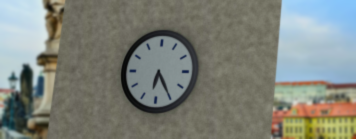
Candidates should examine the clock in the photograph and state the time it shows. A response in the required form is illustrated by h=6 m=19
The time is h=6 m=25
